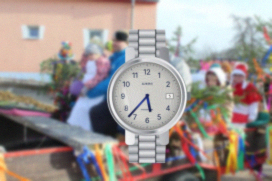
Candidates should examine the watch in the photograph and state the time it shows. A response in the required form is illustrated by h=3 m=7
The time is h=5 m=37
